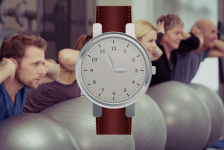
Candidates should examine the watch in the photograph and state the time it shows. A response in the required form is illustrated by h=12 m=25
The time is h=2 m=56
